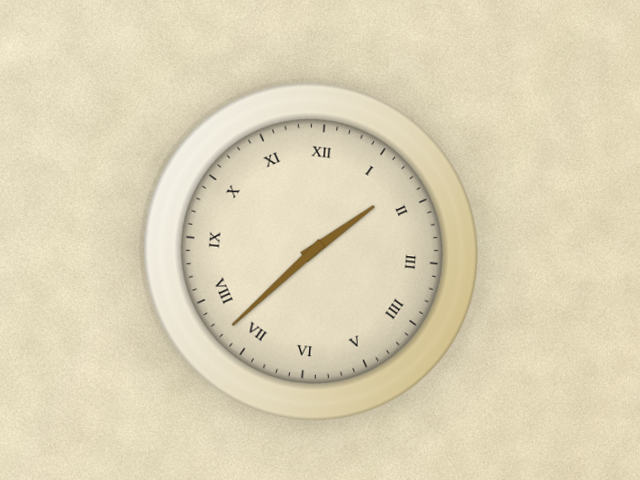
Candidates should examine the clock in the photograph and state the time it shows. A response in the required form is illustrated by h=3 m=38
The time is h=1 m=37
